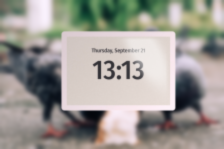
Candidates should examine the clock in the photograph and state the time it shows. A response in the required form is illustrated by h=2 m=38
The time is h=13 m=13
